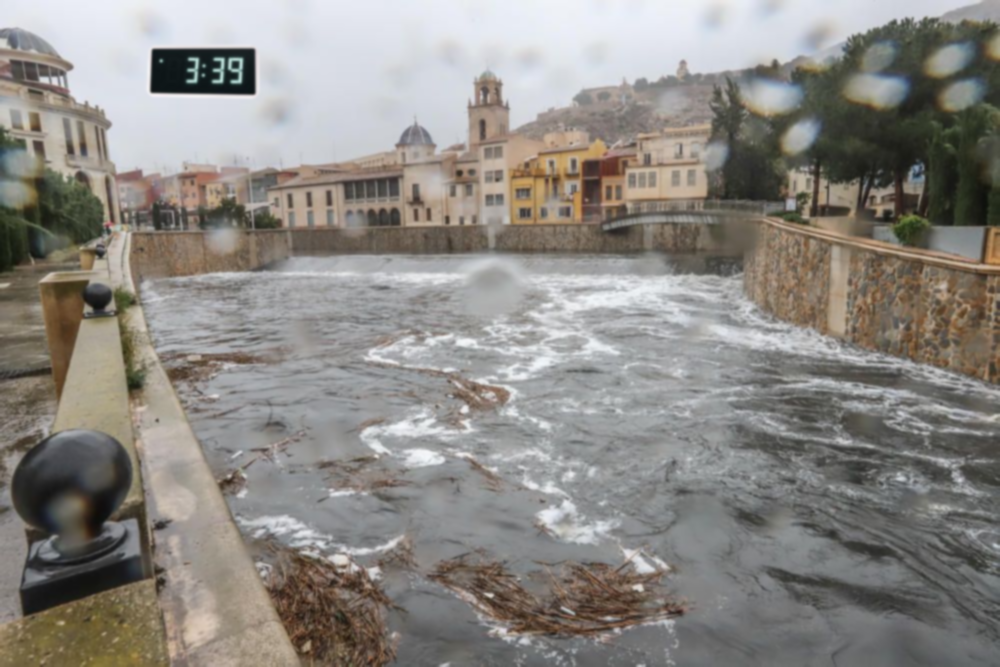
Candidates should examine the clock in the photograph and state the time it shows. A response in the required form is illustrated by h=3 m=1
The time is h=3 m=39
